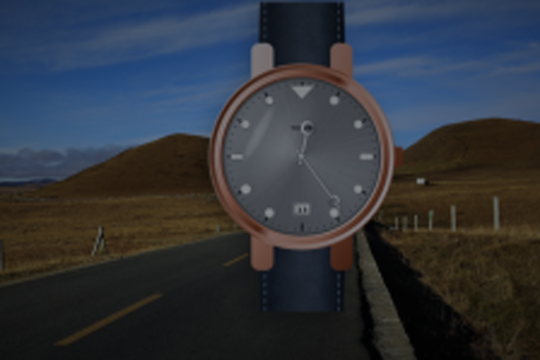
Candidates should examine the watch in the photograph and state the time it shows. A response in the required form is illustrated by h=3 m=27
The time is h=12 m=24
